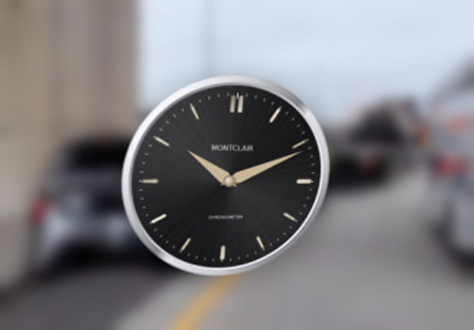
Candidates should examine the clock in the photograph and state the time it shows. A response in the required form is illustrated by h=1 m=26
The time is h=10 m=11
